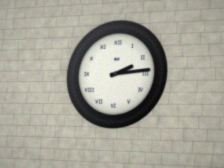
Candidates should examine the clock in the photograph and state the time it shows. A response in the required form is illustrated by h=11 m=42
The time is h=2 m=14
